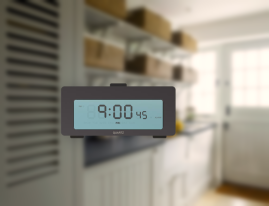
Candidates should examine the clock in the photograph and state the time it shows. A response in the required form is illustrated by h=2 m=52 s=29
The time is h=9 m=0 s=45
